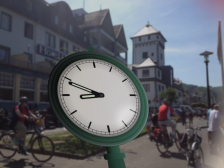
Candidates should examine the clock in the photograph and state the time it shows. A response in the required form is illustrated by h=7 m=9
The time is h=8 m=49
